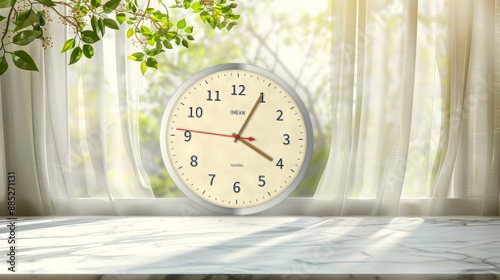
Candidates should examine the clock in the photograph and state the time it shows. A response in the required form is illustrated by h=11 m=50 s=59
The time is h=4 m=4 s=46
